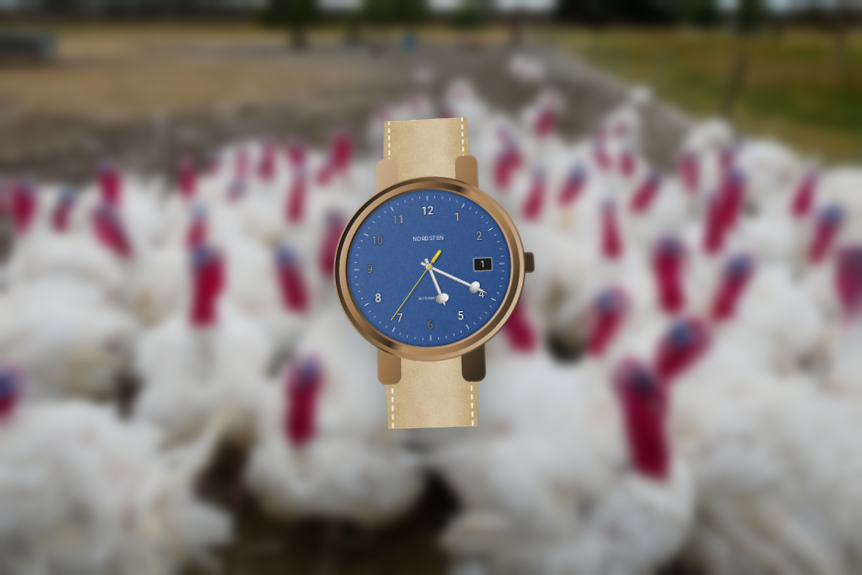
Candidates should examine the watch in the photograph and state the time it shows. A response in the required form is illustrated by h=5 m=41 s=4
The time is h=5 m=19 s=36
